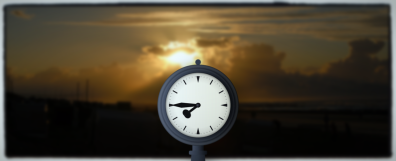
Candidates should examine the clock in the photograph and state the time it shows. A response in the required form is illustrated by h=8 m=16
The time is h=7 m=45
